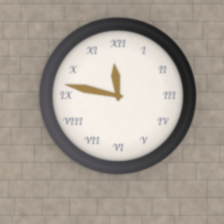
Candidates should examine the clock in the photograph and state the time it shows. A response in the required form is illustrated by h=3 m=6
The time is h=11 m=47
